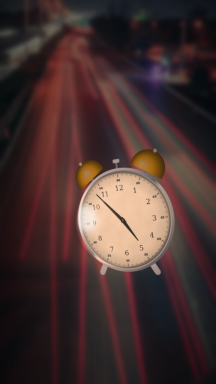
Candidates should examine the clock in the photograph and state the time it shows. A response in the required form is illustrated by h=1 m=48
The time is h=4 m=53
